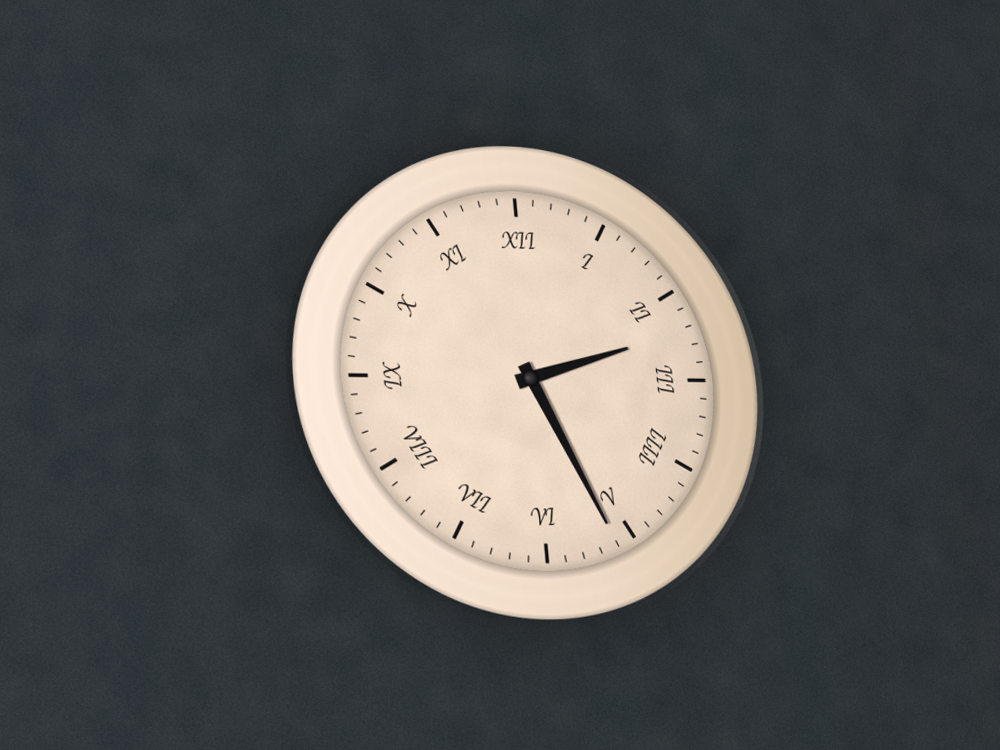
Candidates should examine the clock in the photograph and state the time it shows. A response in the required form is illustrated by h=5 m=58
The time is h=2 m=26
